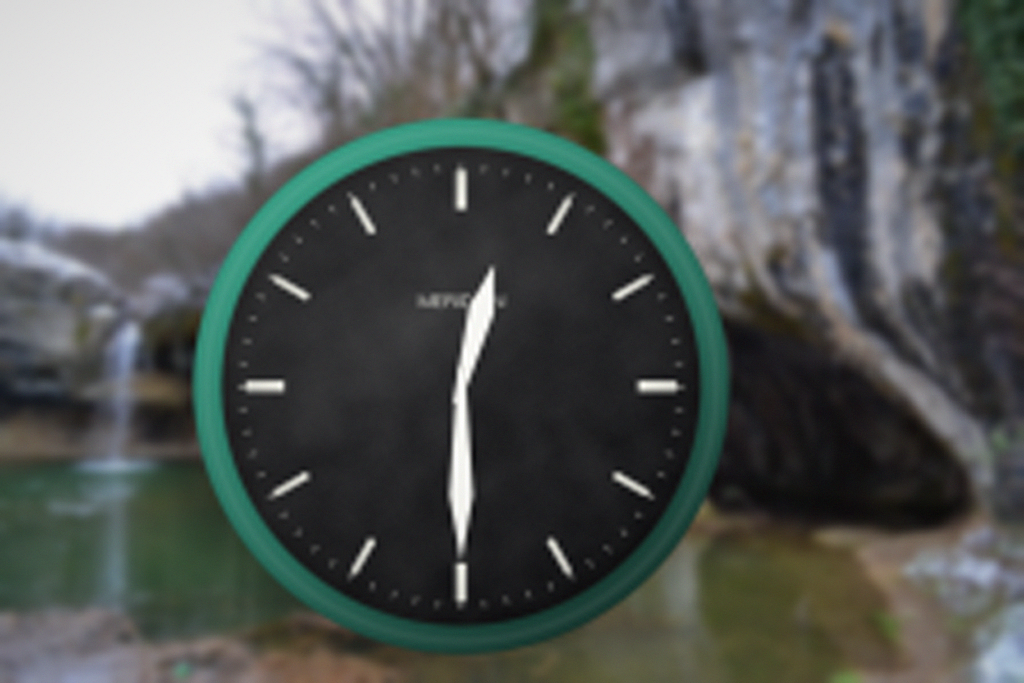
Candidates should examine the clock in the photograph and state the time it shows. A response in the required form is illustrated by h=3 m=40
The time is h=12 m=30
